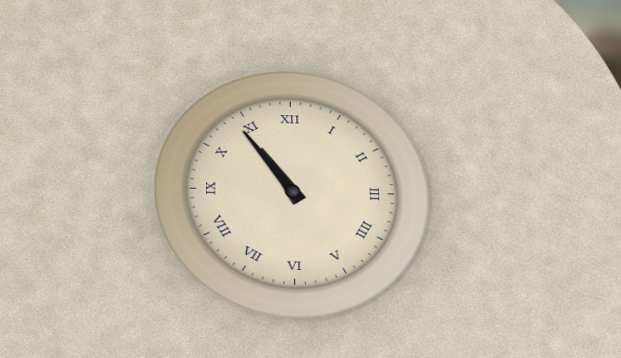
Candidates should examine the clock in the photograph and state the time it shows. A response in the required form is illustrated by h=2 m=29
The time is h=10 m=54
